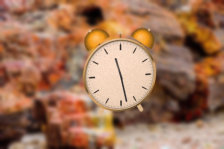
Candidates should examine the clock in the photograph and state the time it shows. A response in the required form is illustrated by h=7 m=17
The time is h=11 m=28
